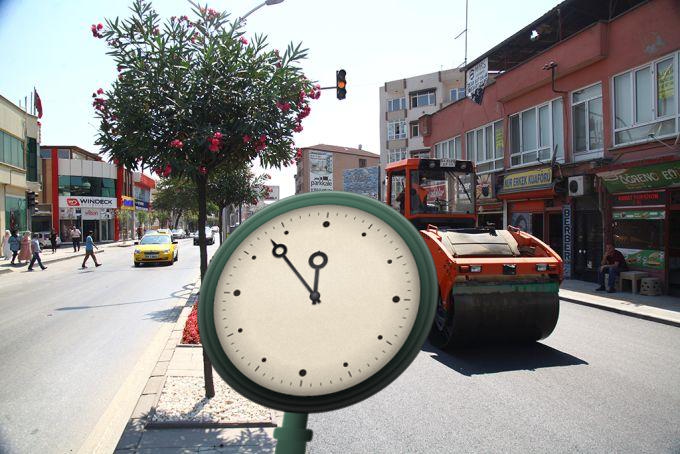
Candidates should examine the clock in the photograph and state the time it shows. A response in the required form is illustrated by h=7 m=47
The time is h=11 m=53
